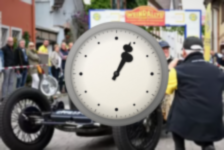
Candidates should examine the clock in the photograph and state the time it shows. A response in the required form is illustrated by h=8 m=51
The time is h=1 m=4
